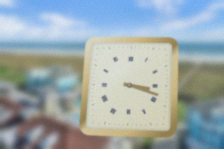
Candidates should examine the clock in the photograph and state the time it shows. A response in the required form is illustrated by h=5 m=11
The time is h=3 m=18
